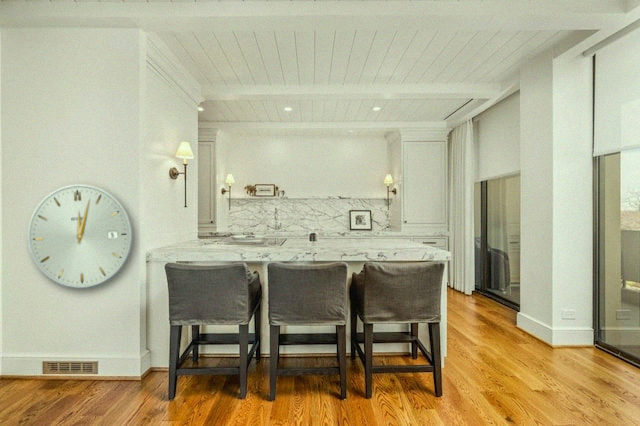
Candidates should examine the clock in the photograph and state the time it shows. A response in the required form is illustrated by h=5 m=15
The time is h=12 m=3
